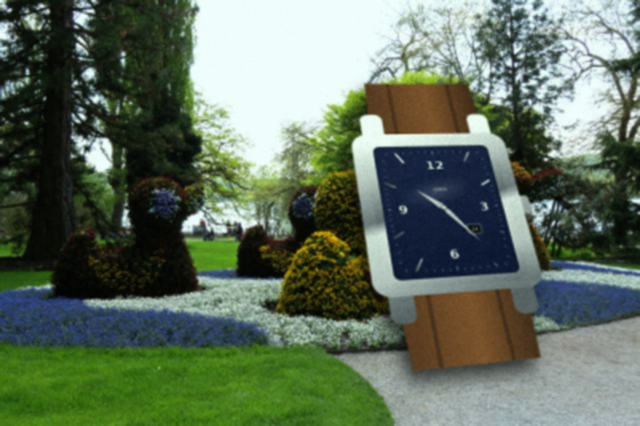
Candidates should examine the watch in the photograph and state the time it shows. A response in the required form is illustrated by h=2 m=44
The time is h=10 m=24
